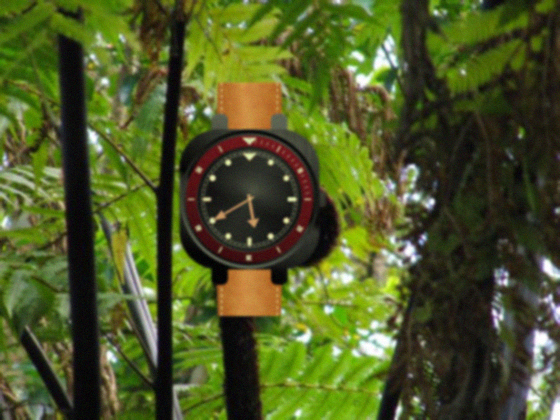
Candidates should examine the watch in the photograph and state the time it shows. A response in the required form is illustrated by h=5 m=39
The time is h=5 m=40
